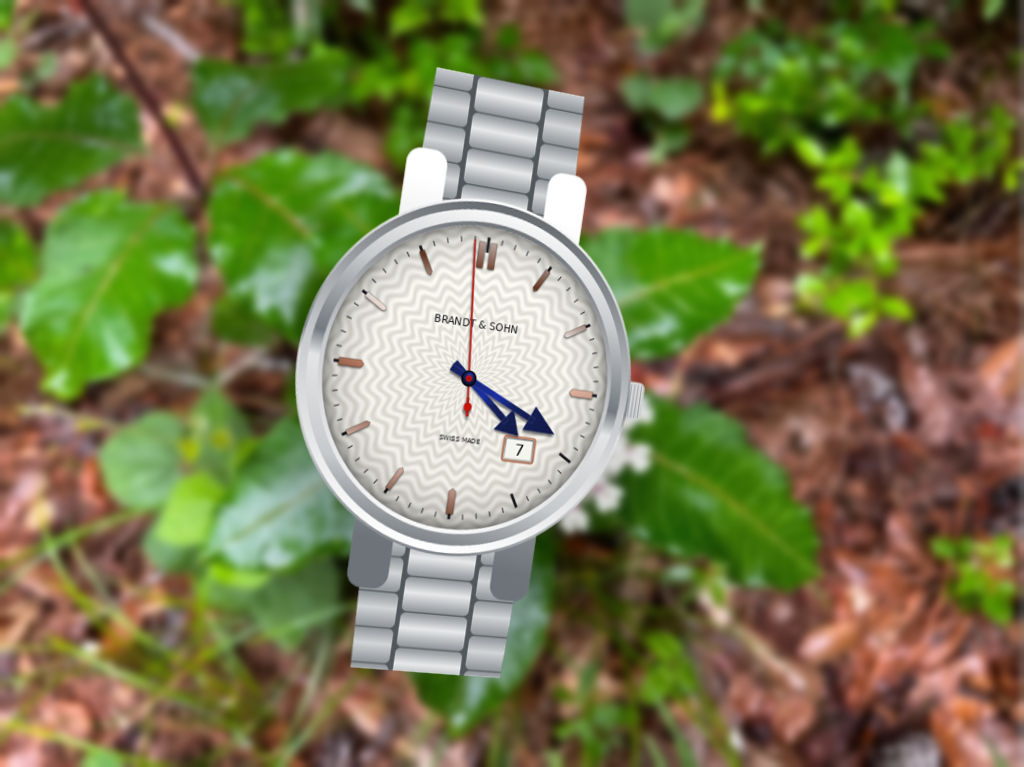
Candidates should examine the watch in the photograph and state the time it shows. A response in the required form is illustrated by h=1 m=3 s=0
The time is h=4 m=18 s=59
